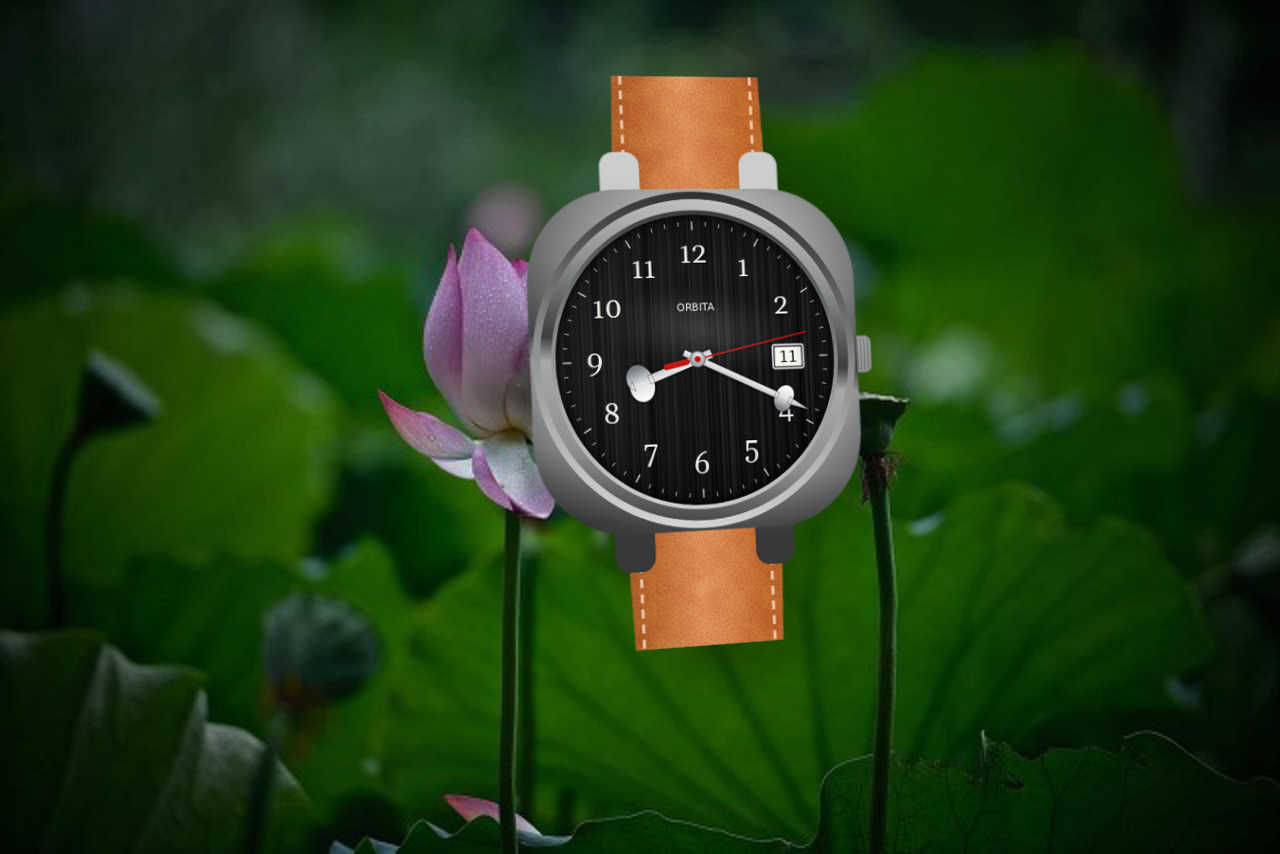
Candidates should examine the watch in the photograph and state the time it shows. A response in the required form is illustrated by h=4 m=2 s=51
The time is h=8 m=19 s=13
